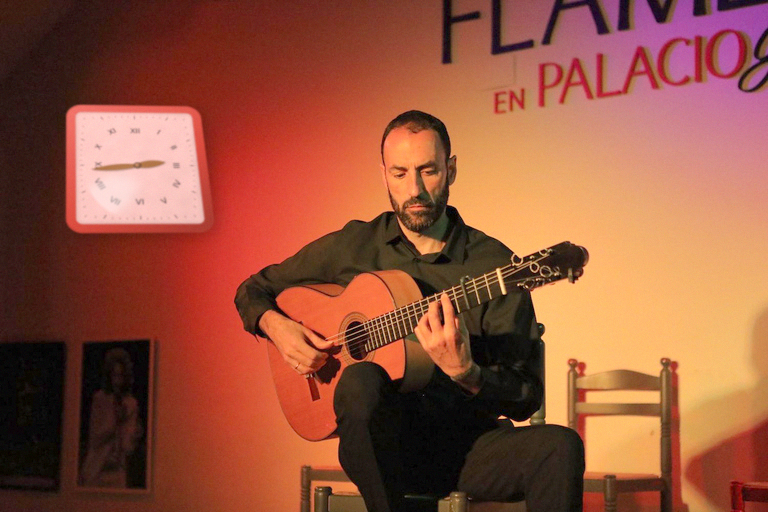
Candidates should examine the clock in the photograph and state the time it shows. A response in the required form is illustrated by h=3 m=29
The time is h=2 m=44
